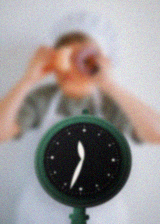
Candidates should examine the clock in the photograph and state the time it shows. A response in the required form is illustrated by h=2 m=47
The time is h=11 m=33
